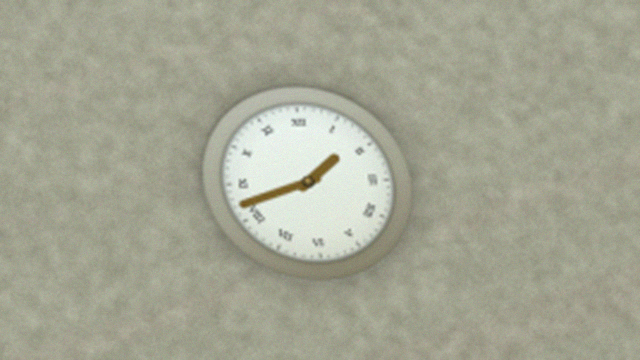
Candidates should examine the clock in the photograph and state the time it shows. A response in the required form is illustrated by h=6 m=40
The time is h=1 m=42
